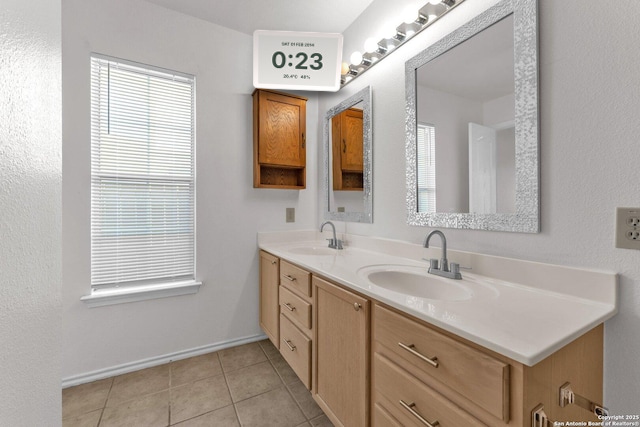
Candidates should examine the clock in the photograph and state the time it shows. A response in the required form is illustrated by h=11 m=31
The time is h=0 m=23
